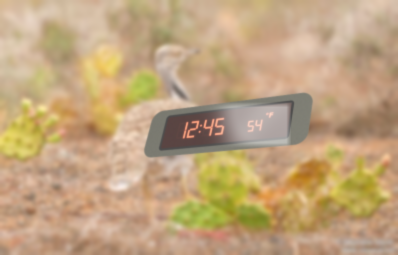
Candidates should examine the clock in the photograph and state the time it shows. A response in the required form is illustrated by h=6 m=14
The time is h=12 m=45
